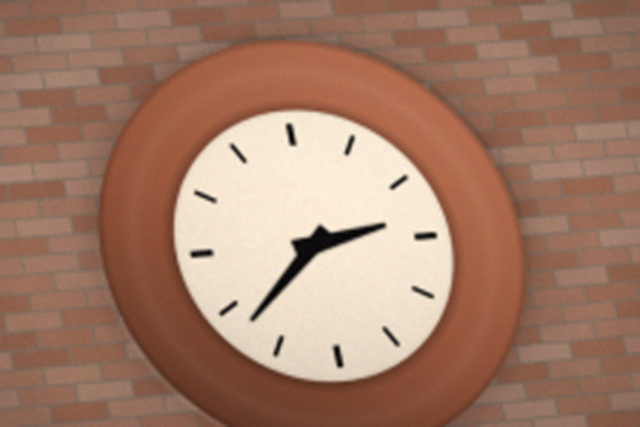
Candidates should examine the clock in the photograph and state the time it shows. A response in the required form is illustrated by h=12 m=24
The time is h=2 m=38
